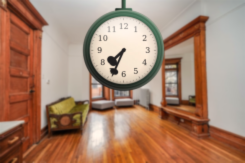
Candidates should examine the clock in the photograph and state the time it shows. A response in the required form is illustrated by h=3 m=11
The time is h=7 m=34
